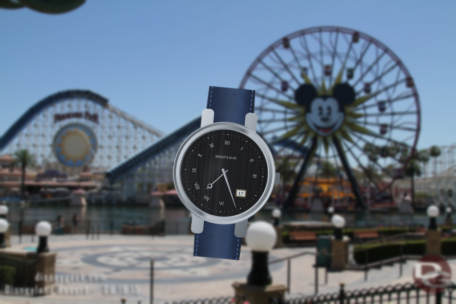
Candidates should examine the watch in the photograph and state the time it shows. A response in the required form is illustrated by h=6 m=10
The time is h=7 m=26
